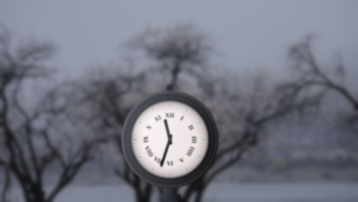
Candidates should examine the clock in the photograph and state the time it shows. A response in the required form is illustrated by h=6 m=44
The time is h=11 m=33
